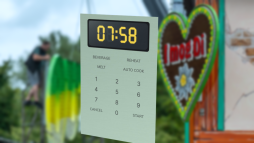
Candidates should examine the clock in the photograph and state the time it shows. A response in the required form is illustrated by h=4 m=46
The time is h=7 m=58
